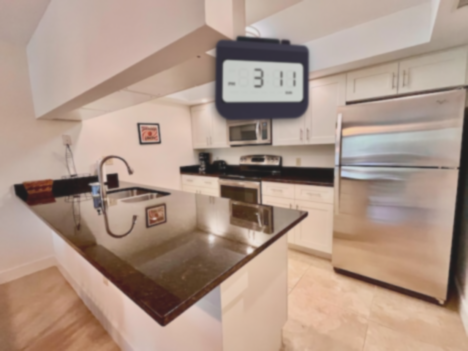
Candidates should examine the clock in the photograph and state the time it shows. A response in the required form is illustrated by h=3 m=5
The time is h=3 m=11
